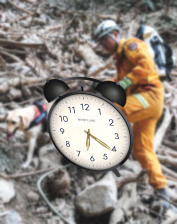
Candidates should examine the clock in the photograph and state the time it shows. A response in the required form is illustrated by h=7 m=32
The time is h=6 m=21
